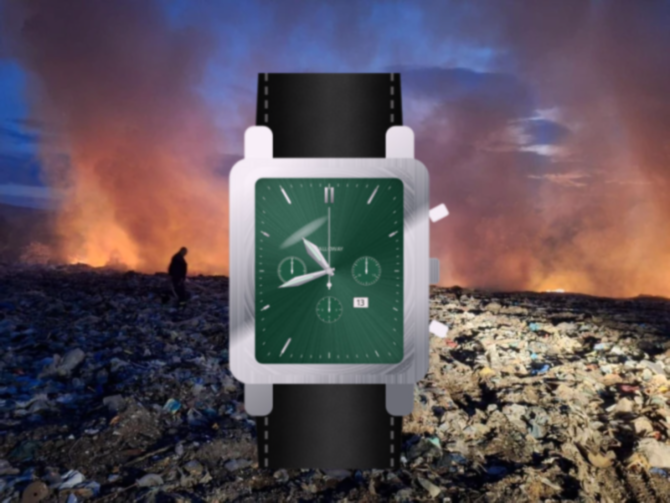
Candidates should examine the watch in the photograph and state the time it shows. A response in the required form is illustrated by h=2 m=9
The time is h=10 m=42
